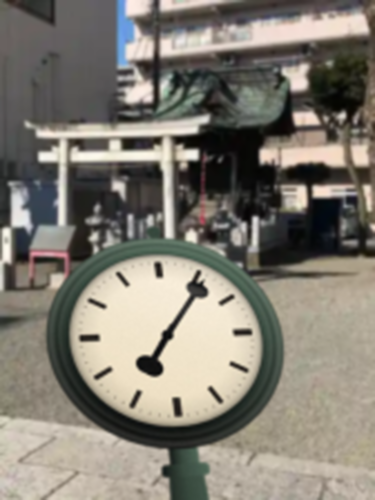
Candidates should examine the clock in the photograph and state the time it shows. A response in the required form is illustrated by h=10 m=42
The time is h=7 m=6
